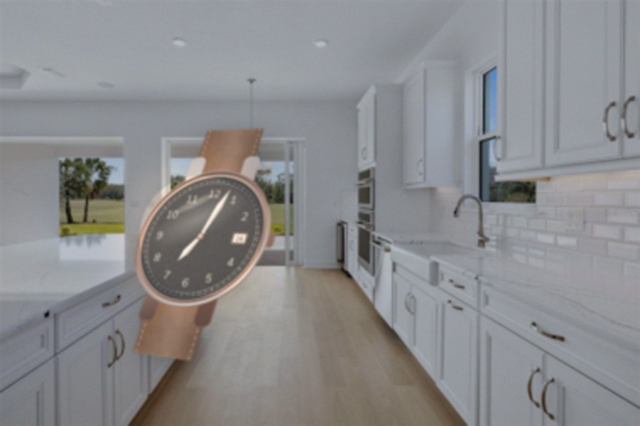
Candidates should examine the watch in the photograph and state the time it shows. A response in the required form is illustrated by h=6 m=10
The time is h=7 m=3
